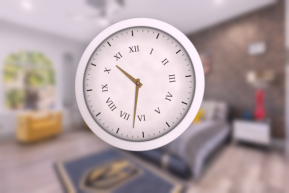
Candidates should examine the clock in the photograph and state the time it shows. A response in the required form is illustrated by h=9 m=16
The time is h=10 m=32
